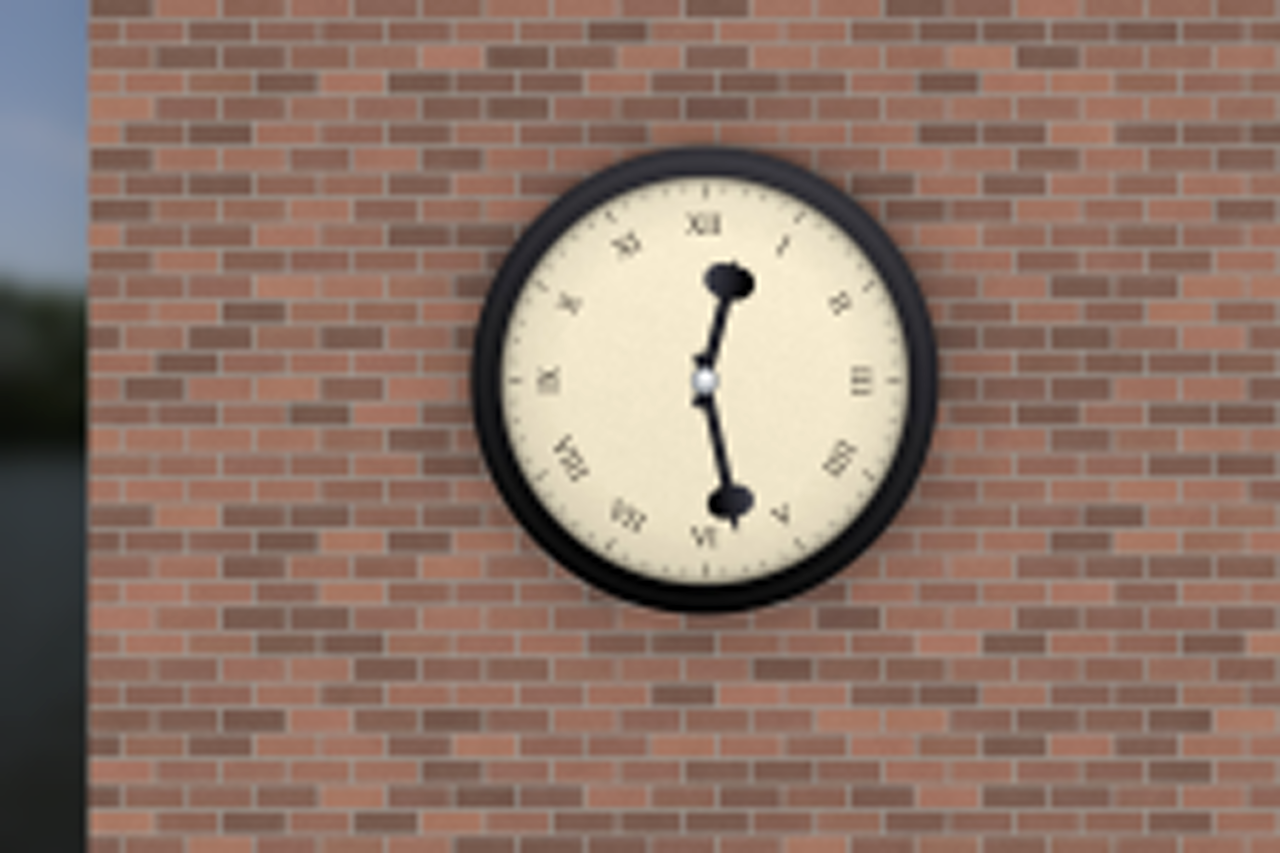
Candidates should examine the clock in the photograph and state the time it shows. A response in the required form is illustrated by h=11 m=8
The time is h=12 m=28
